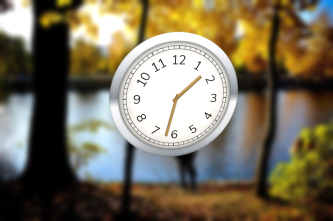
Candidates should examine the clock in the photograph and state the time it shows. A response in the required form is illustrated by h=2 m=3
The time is h=1 m=32
